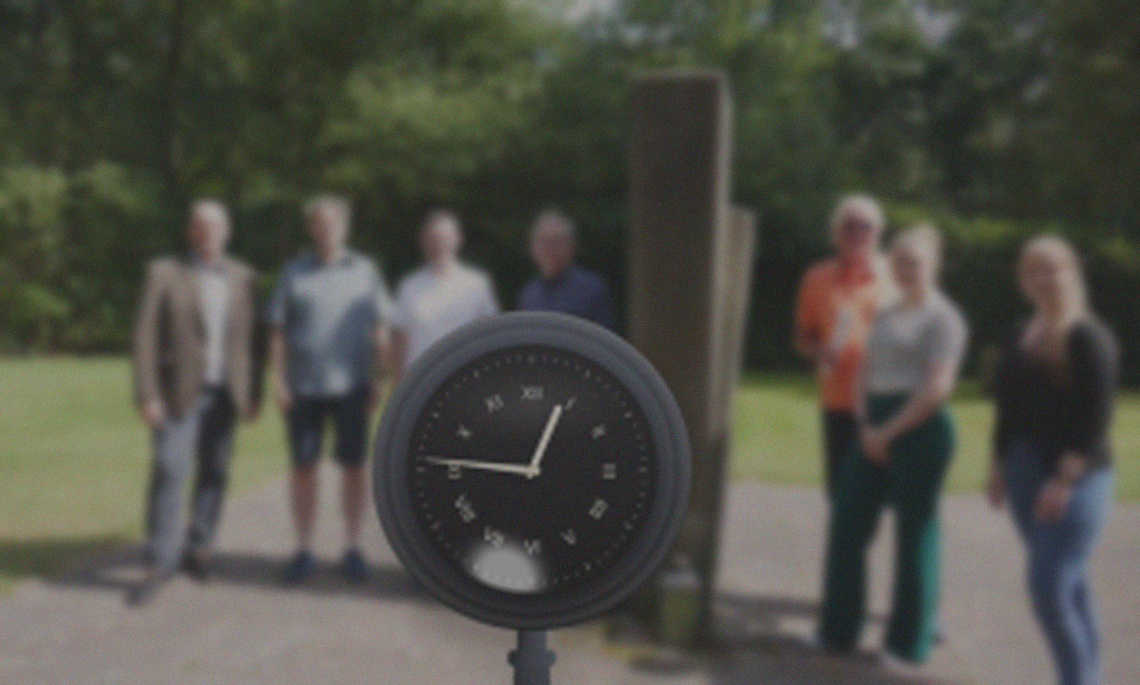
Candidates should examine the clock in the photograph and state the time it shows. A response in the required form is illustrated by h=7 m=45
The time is h=12 m=46
